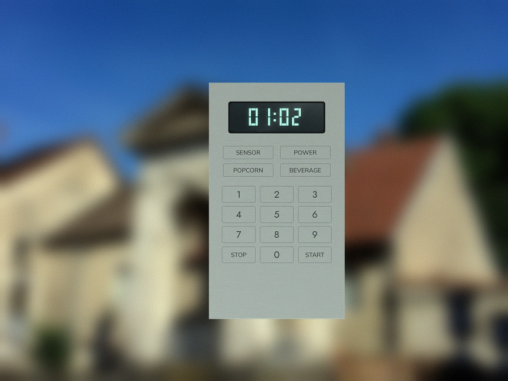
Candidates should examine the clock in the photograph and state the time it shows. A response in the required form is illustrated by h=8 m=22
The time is h=1 m=2
